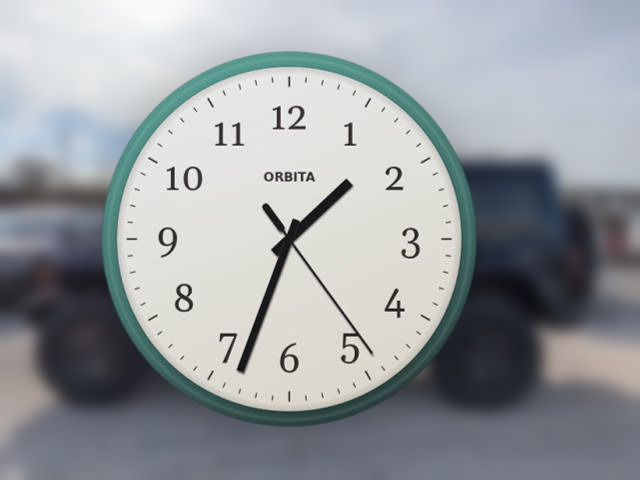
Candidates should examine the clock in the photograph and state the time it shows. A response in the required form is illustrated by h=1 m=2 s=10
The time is h=1 m=33 s=24
